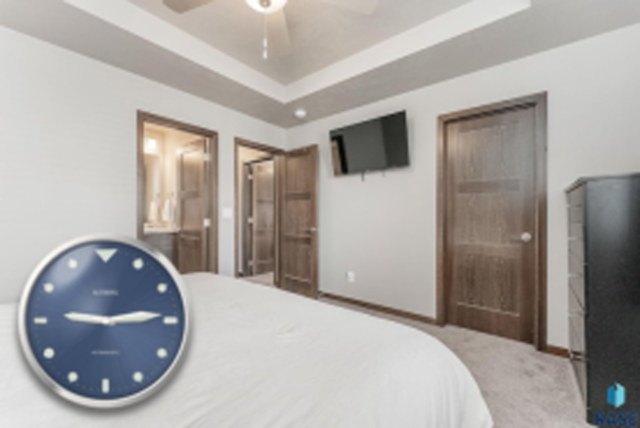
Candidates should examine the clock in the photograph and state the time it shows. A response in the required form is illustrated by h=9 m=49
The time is h=9 m=14
